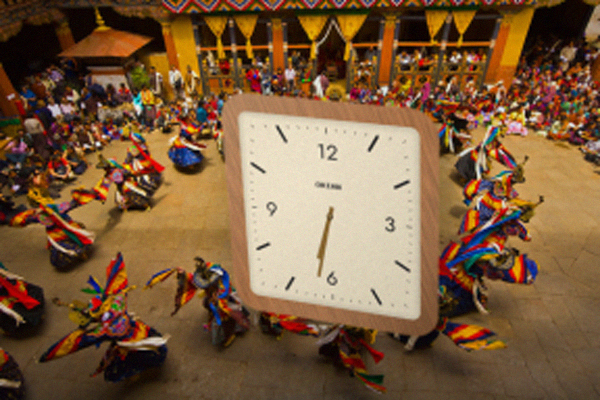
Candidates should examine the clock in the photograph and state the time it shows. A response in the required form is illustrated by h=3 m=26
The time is h=6 m=32
